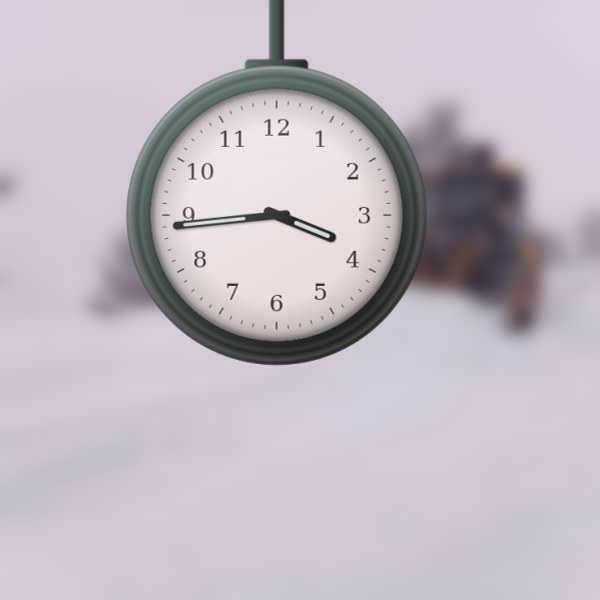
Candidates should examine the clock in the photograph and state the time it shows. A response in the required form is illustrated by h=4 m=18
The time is h=3 m=44
